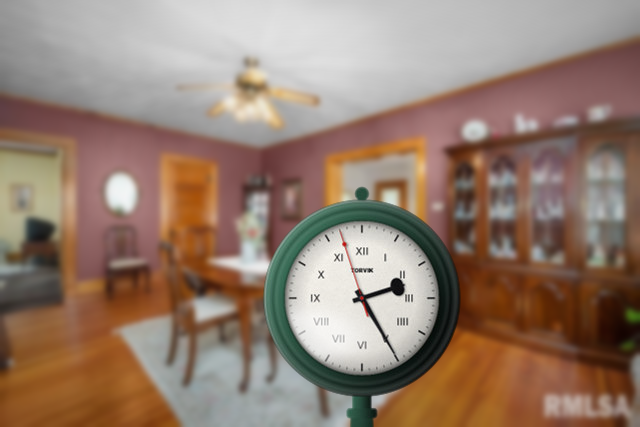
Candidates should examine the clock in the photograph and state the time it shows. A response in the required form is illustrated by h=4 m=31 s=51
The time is h=2 m=24 s=57
